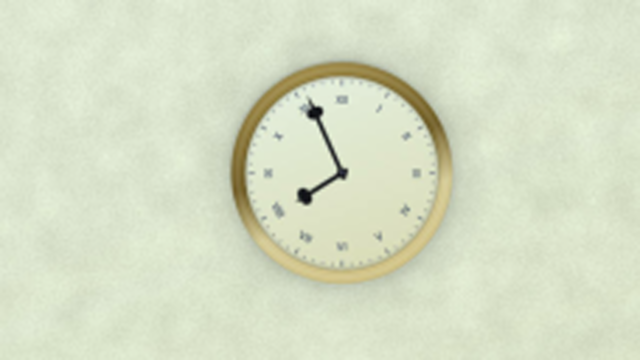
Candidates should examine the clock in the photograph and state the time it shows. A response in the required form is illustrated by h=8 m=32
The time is h=7 m=56
